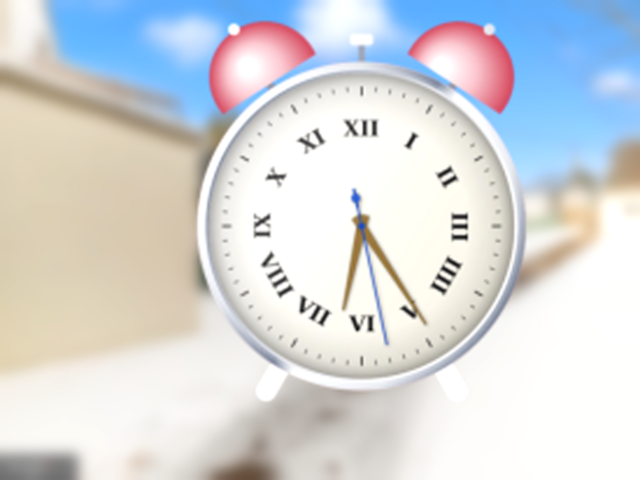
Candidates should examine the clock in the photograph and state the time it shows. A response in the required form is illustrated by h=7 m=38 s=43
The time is h=6 m=24 s=28
